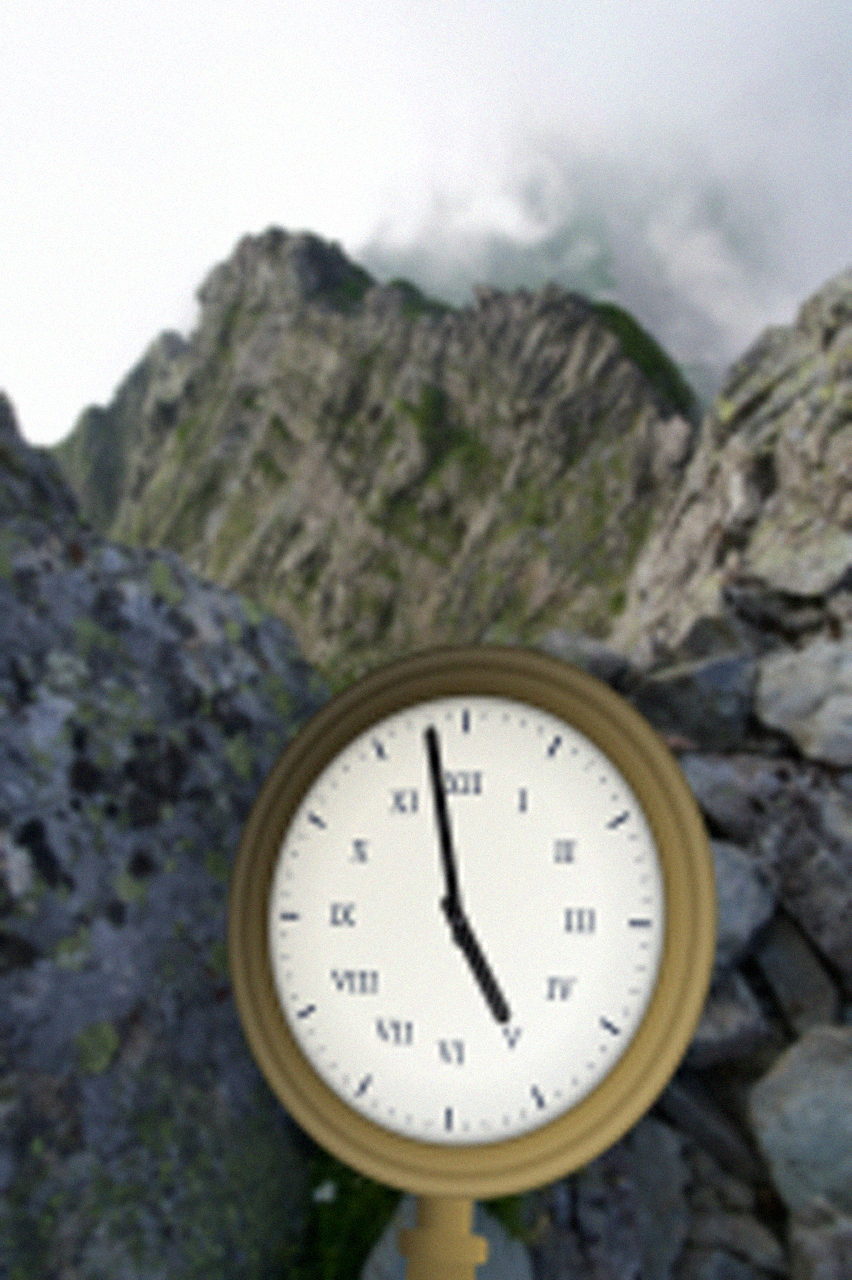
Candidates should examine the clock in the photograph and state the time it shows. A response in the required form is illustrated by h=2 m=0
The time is h=4 m=58
